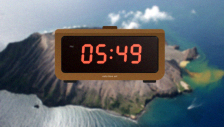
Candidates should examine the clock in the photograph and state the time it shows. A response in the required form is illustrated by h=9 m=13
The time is h=5 m=49
